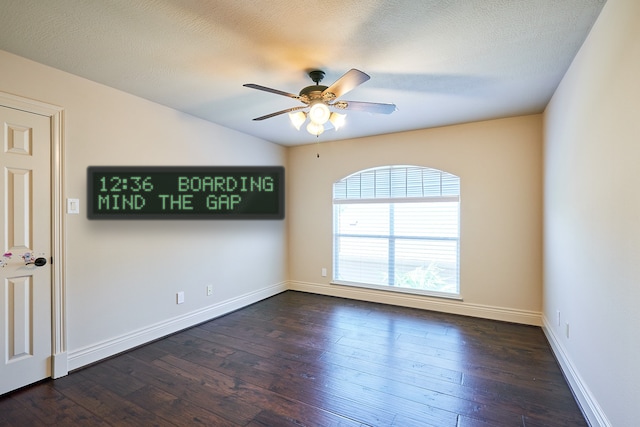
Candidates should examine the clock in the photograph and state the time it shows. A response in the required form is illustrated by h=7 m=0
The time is h=12 m=36
